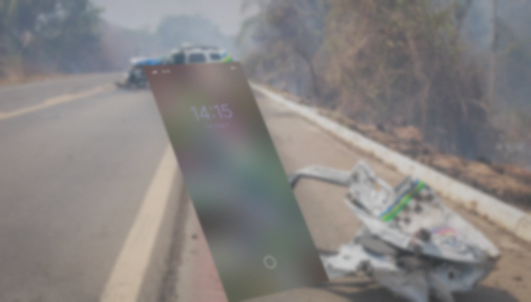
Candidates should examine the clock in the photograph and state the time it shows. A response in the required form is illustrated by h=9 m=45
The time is h=14 m=15
